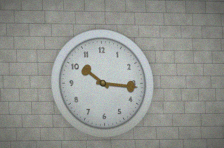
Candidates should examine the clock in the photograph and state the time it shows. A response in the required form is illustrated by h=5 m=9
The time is h=10 m=16
